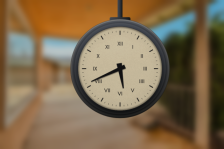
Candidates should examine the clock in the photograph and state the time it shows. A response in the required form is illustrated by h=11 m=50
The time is h=5 m=41
